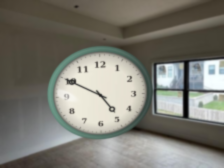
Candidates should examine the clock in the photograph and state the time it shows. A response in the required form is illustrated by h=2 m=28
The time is h=4 m=50
